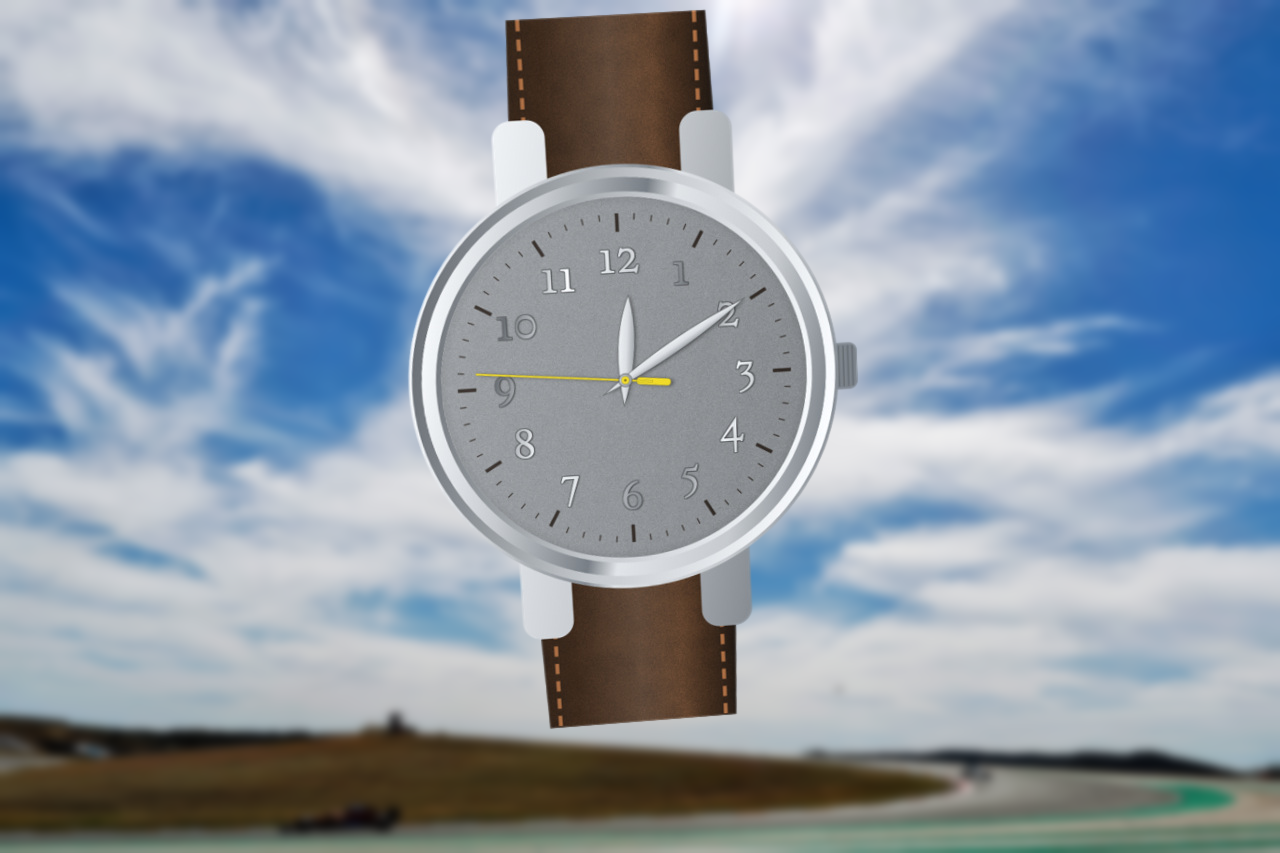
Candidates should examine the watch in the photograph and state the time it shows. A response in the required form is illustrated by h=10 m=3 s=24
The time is h=12 m=9 s=46
